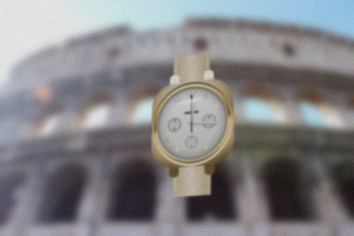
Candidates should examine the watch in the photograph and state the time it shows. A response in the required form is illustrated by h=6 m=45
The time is h=12 m=16
